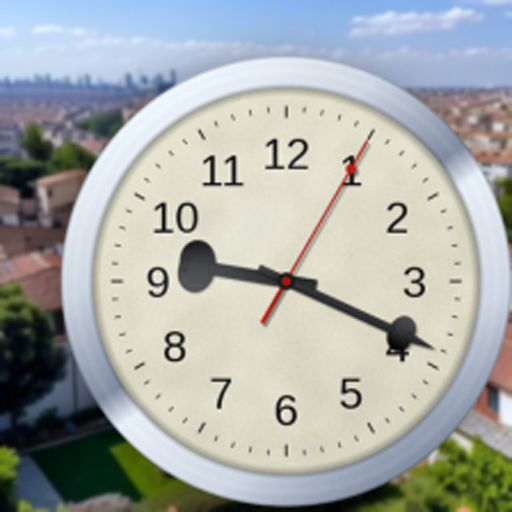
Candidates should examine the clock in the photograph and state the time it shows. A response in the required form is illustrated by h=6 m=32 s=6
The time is h=9 m=19 s=5
